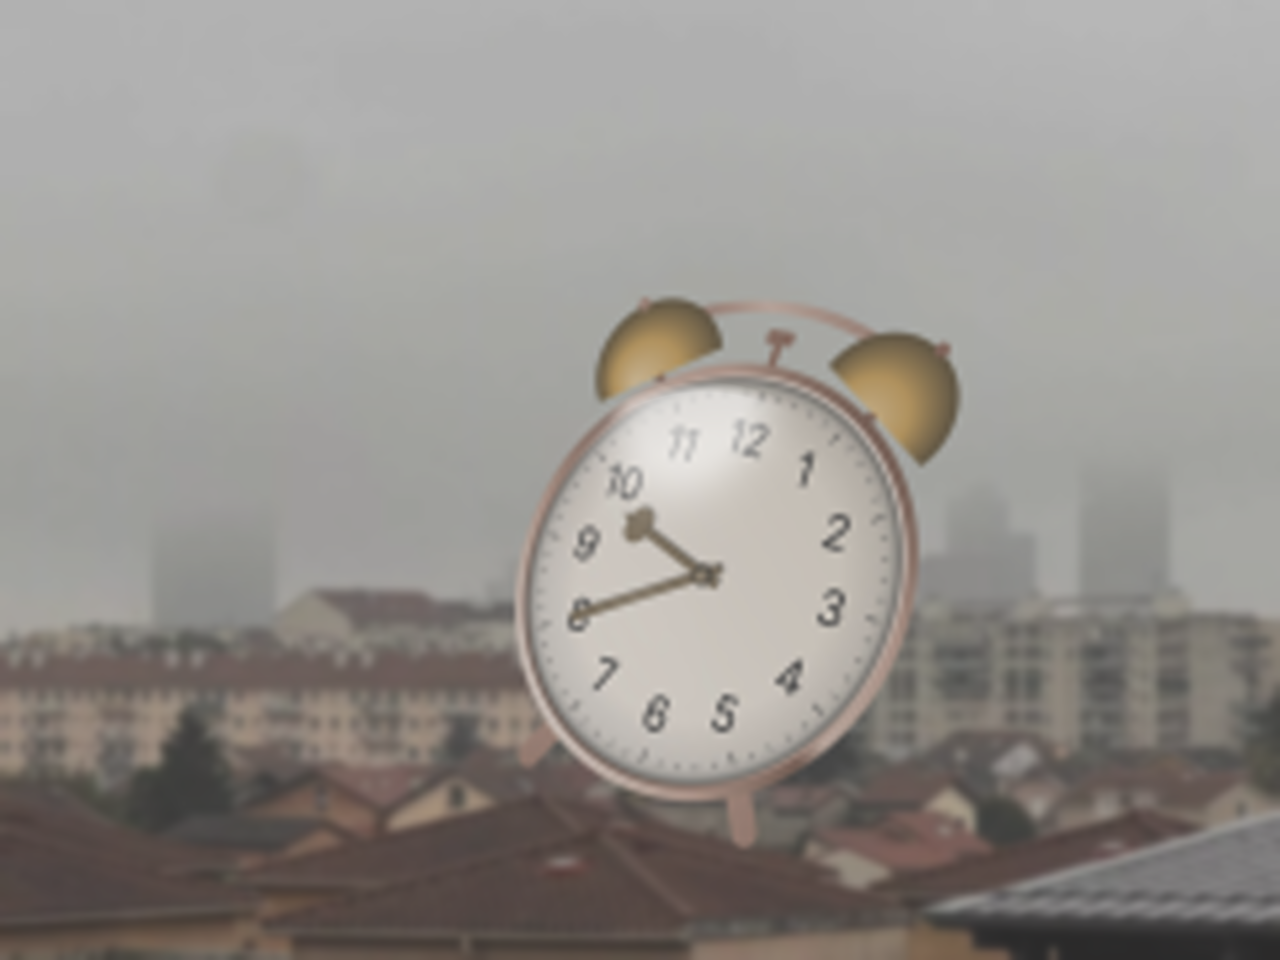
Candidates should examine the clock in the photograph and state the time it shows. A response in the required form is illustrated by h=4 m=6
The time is h=9 m=40
